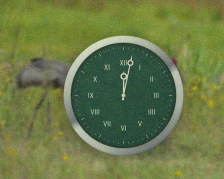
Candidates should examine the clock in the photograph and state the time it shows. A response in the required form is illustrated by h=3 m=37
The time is h=12 m=2
